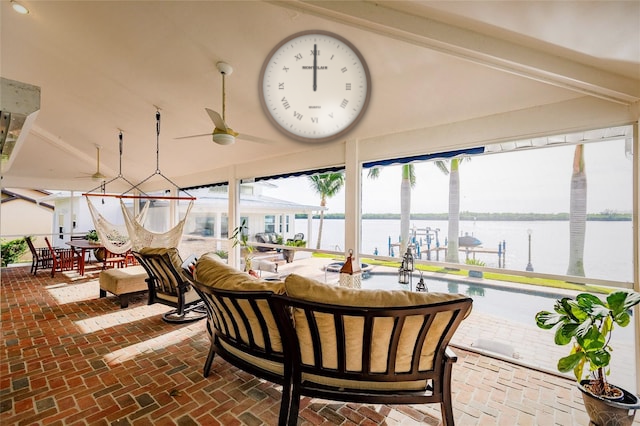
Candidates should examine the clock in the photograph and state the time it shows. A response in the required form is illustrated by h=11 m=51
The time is h=12 m=0
